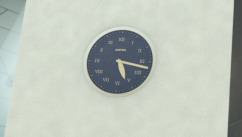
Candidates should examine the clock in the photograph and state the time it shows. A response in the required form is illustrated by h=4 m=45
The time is h=5 m=17
